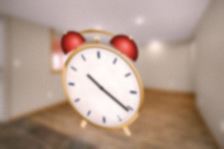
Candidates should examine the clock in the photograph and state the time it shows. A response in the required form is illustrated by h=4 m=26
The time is h=10 m=21
